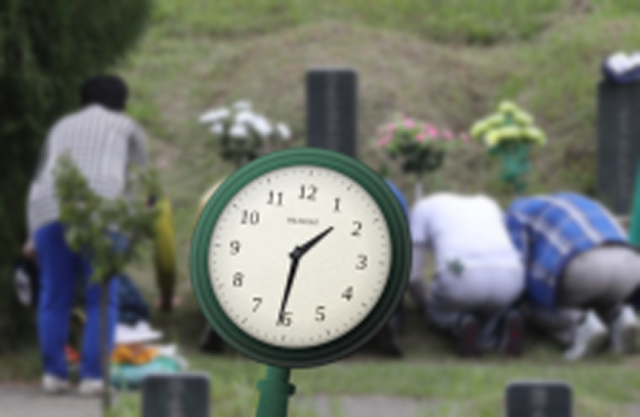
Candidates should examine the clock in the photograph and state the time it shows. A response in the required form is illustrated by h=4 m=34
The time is h=1 m=31
